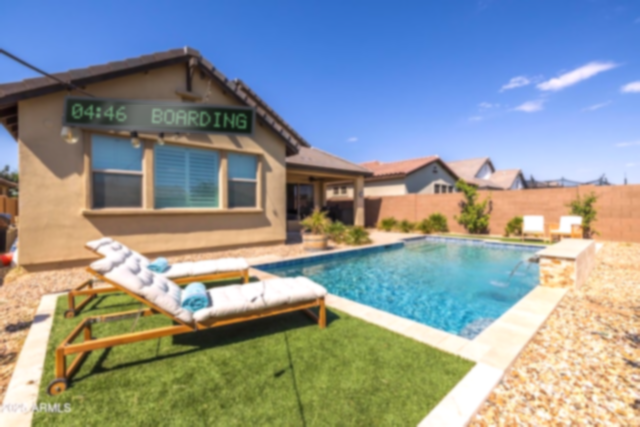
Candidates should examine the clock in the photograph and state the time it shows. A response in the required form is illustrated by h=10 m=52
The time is h=4 m=46
